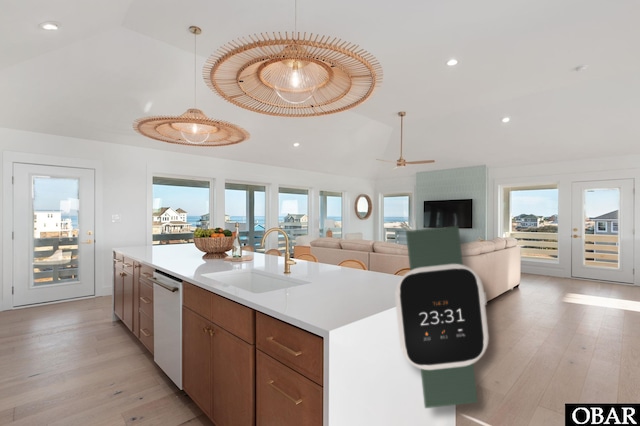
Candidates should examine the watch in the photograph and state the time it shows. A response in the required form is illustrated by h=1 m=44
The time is h=23 m=31
